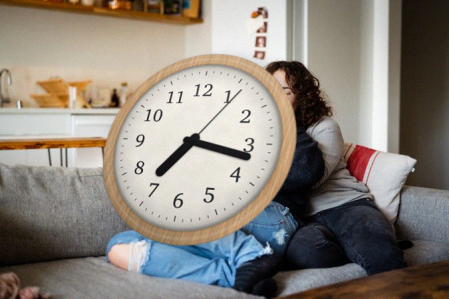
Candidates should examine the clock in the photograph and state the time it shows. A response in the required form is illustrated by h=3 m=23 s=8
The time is h=7 m=17 s=6
